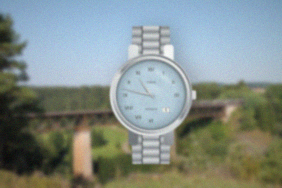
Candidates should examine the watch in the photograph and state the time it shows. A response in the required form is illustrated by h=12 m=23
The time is h=10 m=47
